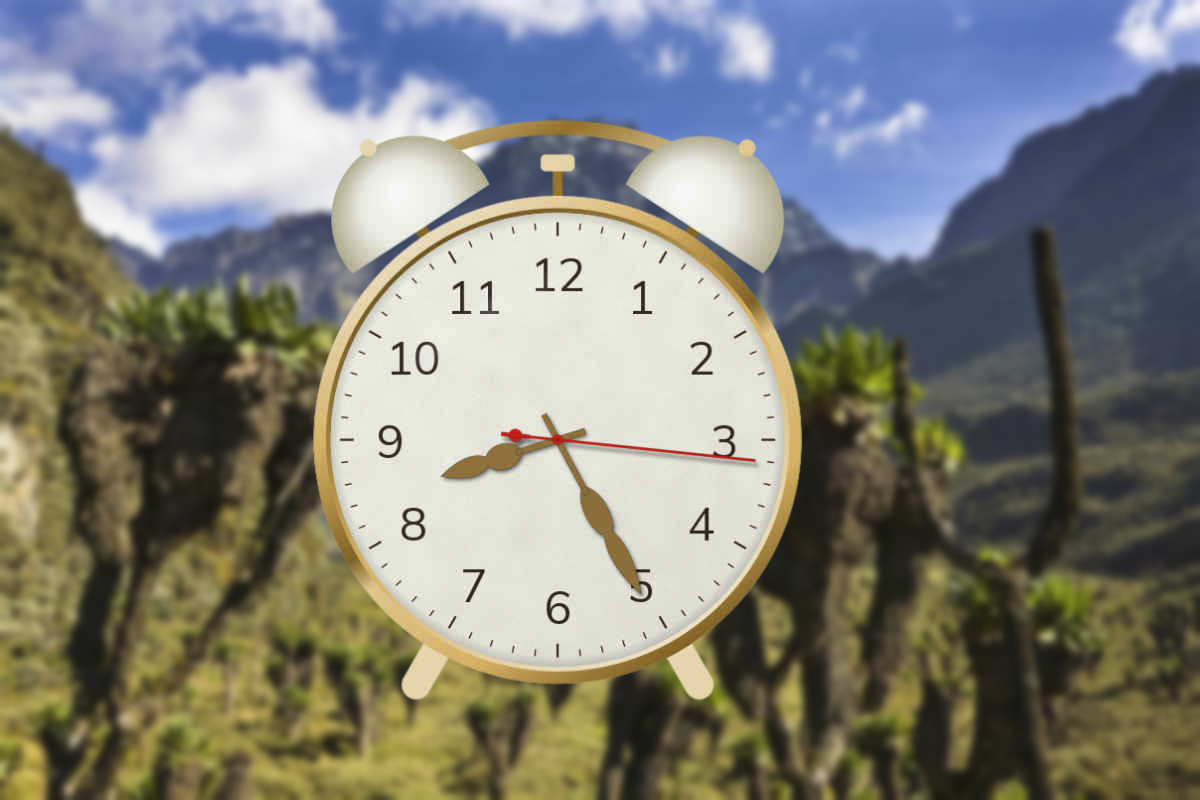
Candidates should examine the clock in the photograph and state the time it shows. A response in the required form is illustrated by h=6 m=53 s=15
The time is h=8 m=25 s=16
